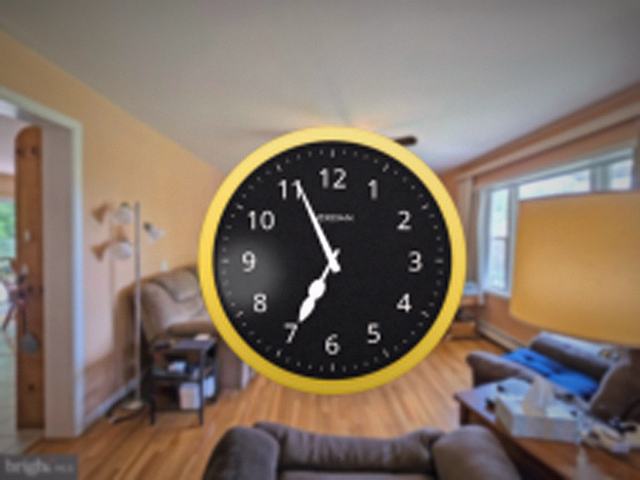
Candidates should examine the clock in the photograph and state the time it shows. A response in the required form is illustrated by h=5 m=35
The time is h=6 m=56
